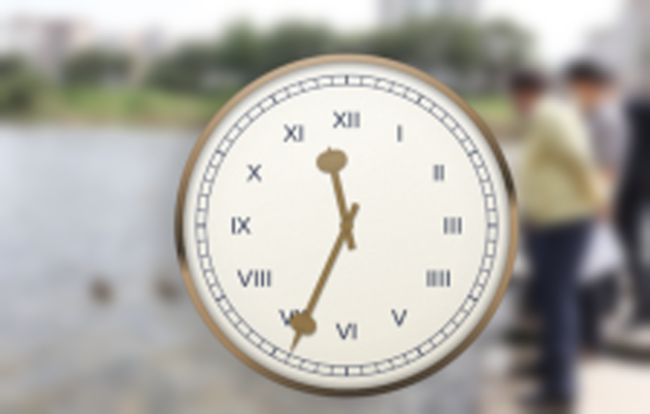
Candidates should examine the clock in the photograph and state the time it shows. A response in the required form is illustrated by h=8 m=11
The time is h=11 m=34
